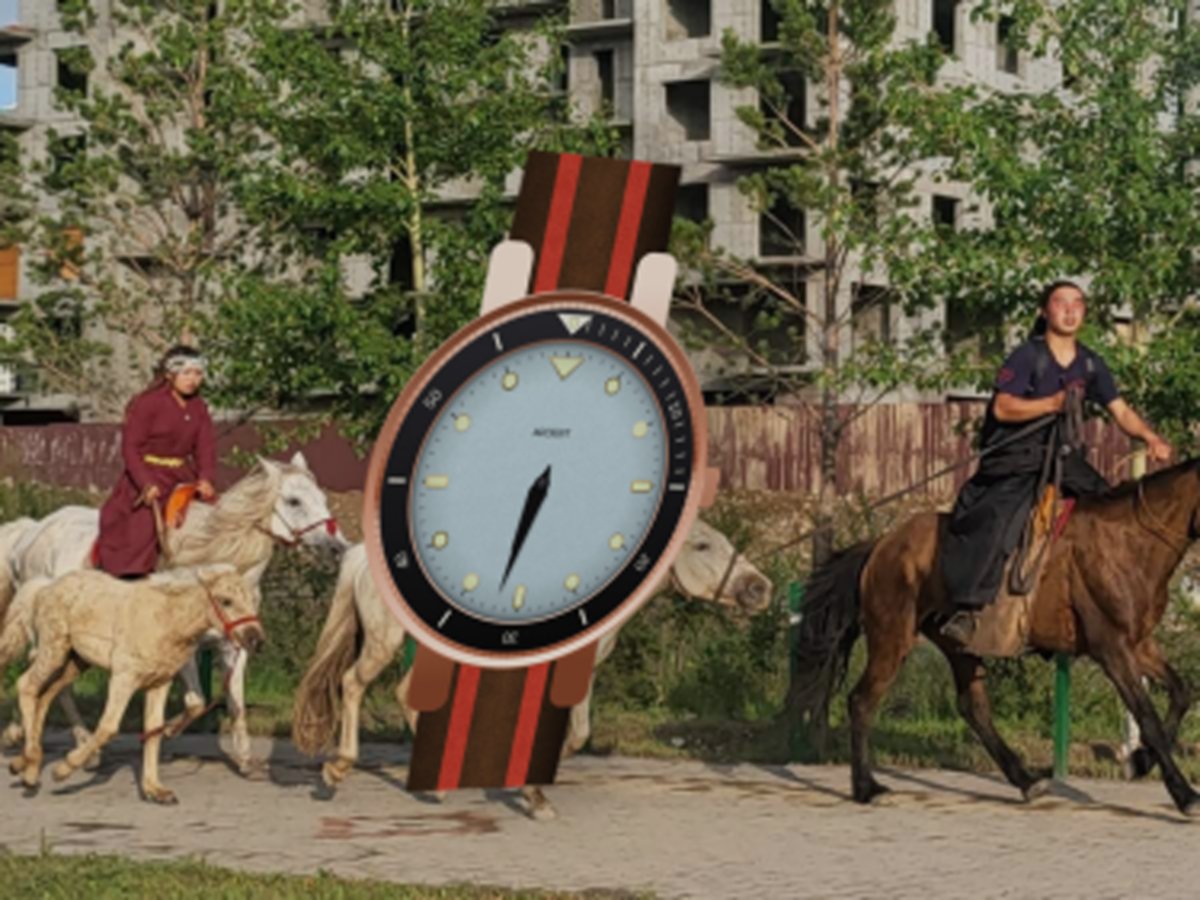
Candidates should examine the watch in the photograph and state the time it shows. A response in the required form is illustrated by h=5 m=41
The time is h=6 m=32
